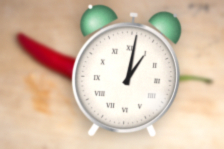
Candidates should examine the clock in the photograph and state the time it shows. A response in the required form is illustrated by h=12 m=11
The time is h=1 m=1
